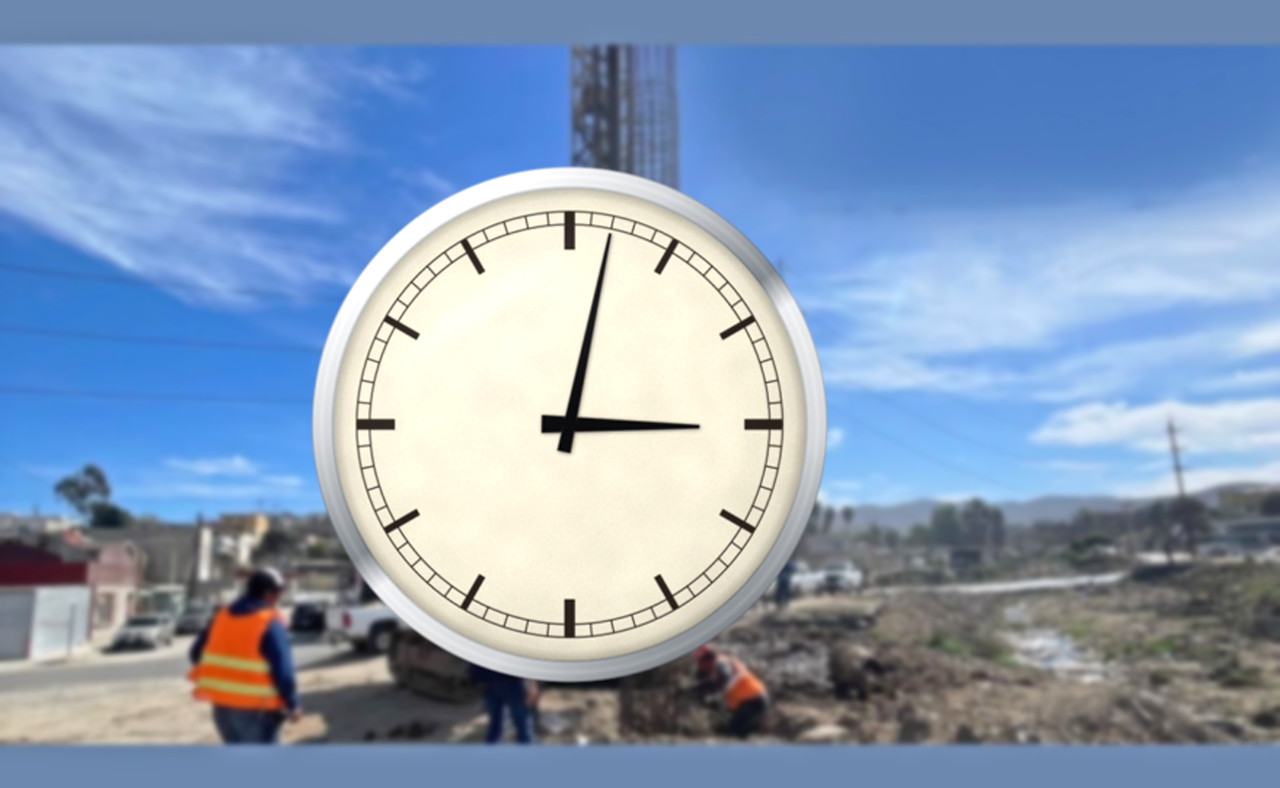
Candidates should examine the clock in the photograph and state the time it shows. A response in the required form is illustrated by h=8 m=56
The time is h=3 m=2
